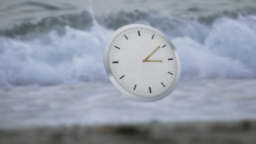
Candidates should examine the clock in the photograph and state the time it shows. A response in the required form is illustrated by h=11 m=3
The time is h=3 m=9
